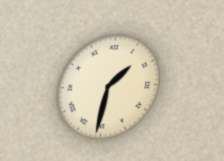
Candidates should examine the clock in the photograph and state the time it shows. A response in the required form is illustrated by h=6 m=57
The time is h=1 m=31
